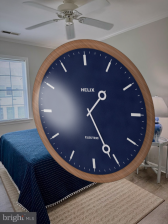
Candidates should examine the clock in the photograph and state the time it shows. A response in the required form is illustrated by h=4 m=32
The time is h=1 m=26
